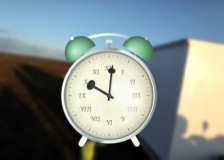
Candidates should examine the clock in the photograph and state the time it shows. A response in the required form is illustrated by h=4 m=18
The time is h=10 m=1
